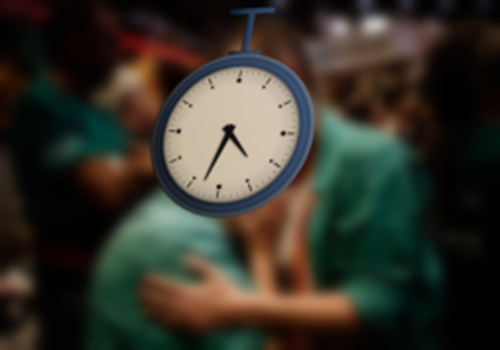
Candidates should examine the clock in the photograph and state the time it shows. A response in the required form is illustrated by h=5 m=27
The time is h=4 m=33
